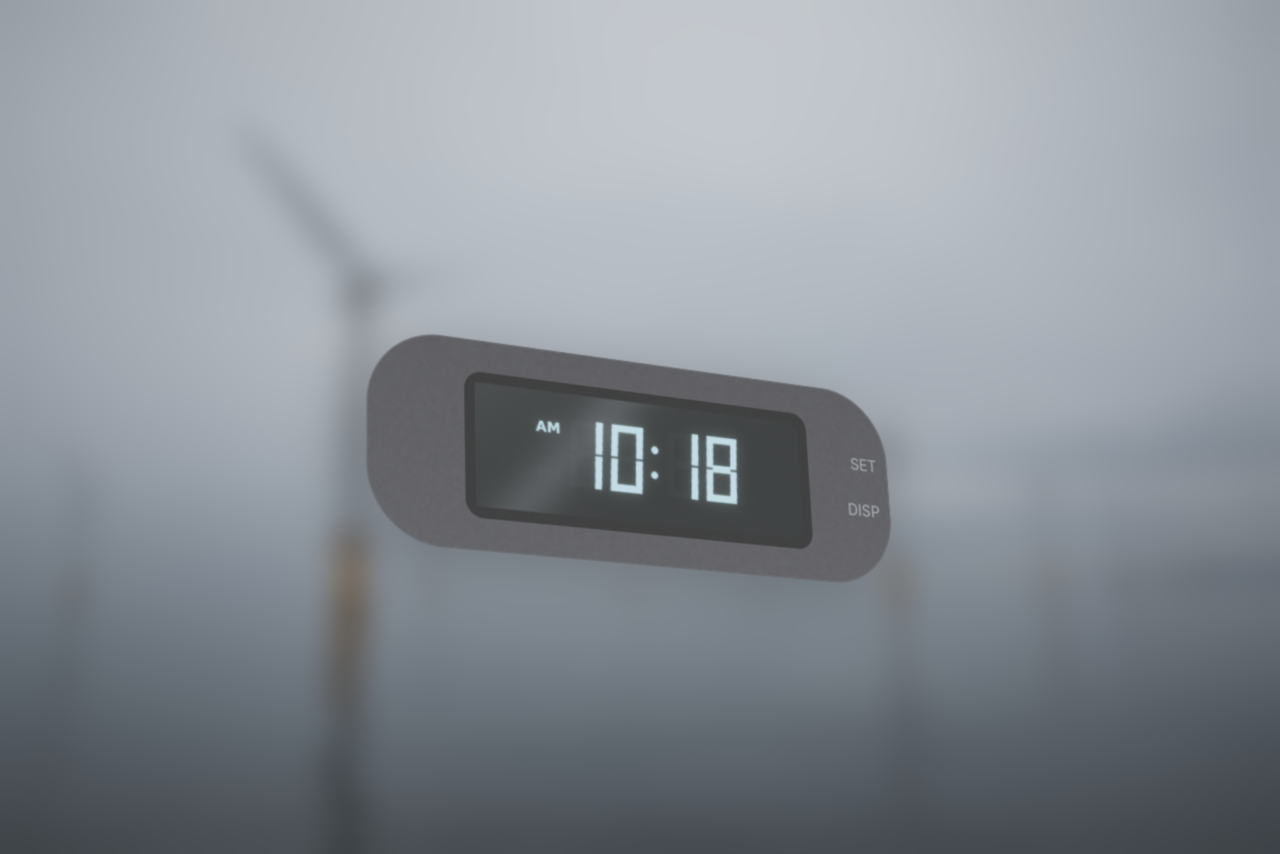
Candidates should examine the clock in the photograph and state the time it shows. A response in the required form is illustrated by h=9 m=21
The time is h=10 m=18
